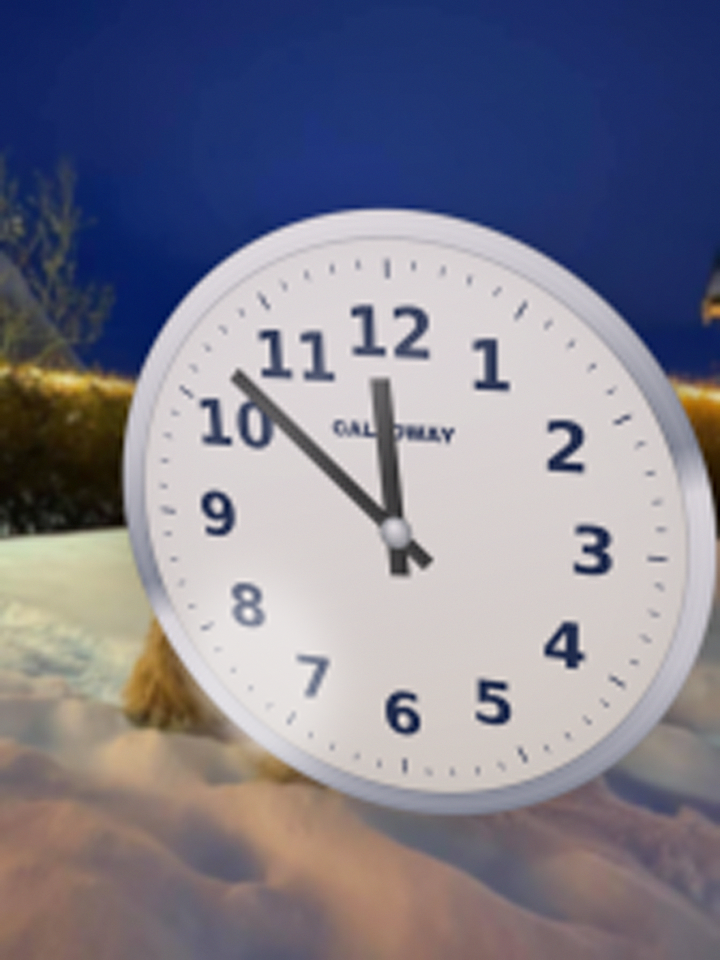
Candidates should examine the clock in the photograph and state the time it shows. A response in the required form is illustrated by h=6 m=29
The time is h=11 m=52
